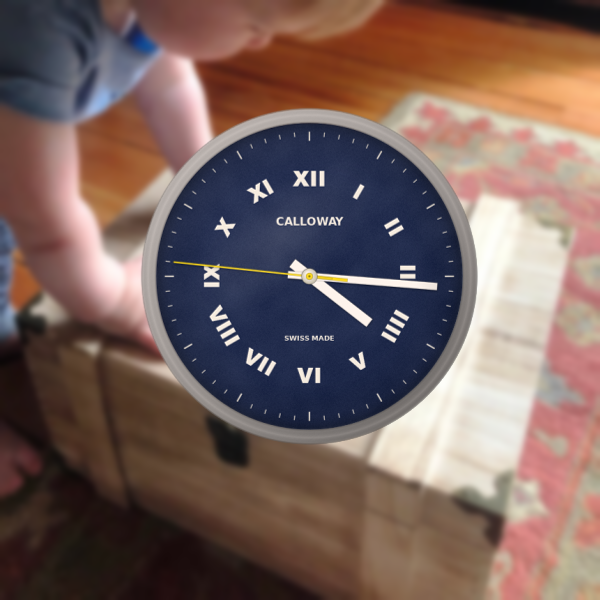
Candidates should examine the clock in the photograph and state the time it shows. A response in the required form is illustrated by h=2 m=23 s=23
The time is h=4 m=15 s=46
